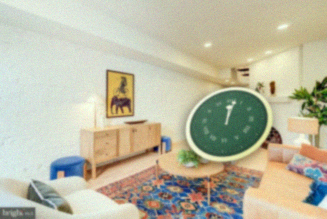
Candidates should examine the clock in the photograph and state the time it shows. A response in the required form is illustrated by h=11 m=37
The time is h=12 m=2
